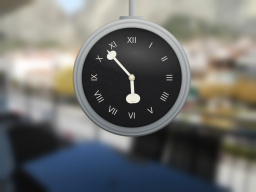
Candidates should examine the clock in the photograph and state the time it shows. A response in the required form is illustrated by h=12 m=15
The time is h=5 m=53
